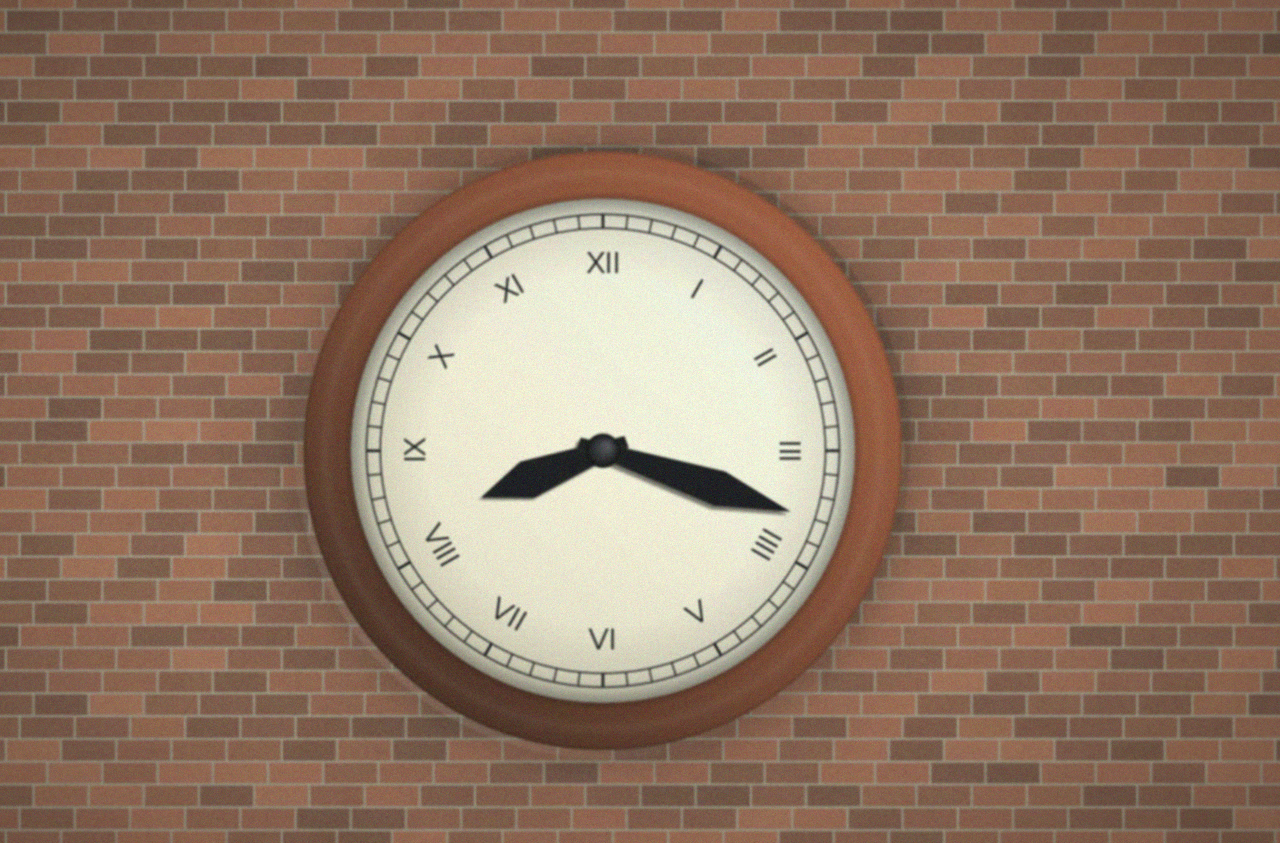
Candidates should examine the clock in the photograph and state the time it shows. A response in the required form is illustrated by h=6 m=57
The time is h=8 m=18
